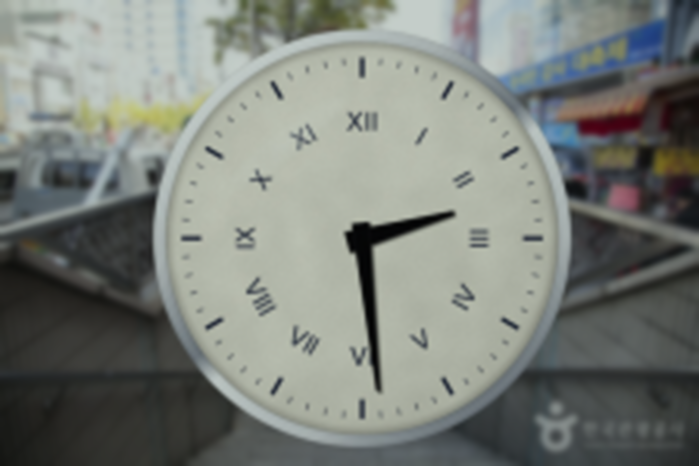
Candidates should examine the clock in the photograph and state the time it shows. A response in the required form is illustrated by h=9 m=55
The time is h=2 m=29
